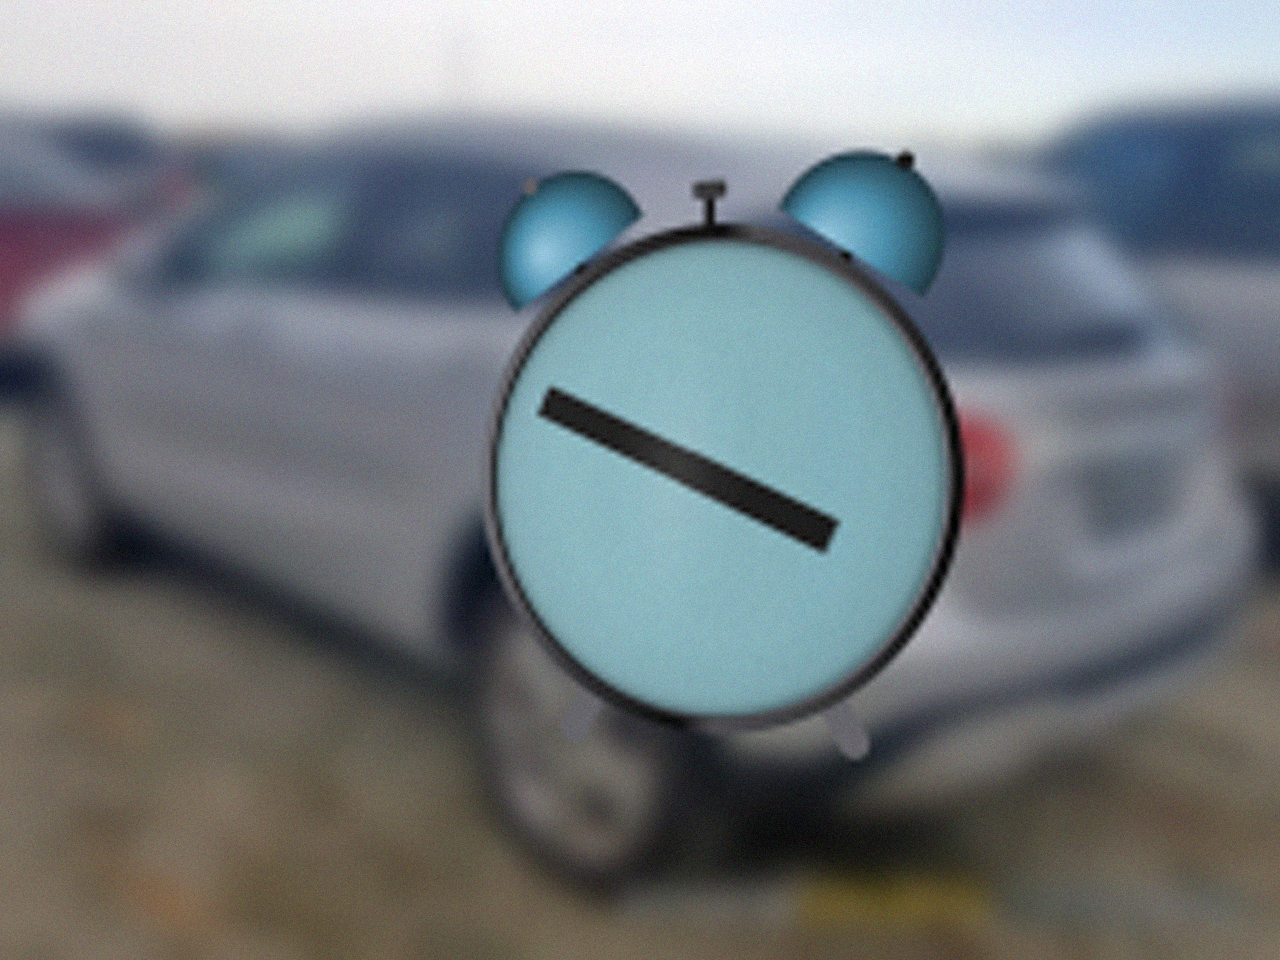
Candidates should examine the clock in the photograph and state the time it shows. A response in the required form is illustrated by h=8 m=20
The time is h=3 m=49
